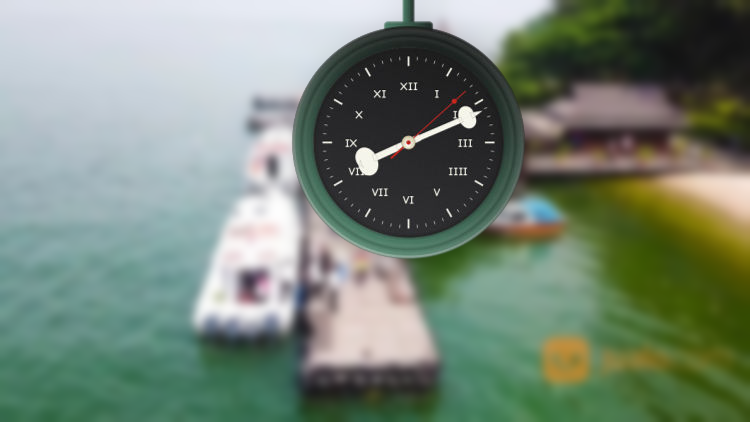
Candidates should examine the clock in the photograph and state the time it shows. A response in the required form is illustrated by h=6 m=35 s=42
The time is h=8 m=11 s=8
